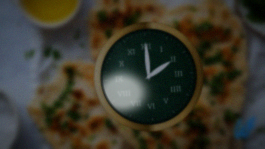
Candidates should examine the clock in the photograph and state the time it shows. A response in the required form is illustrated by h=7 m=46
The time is h=2 m=0
